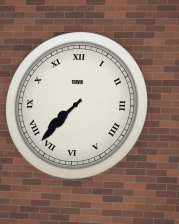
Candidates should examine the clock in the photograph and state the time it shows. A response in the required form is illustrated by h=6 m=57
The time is h=7 m=37
